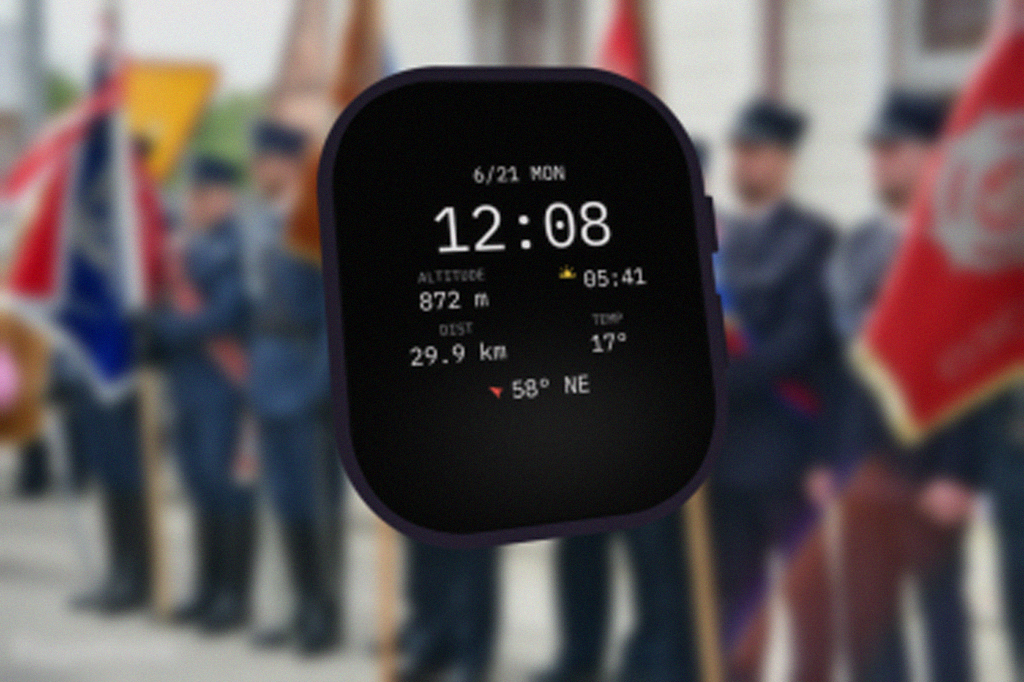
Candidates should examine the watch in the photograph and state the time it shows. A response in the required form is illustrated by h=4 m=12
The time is h=12 m=8
